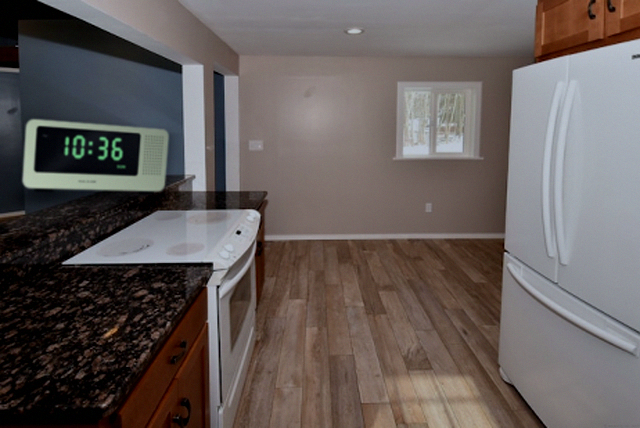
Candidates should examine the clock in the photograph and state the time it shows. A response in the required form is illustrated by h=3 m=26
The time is h=10 m=36
